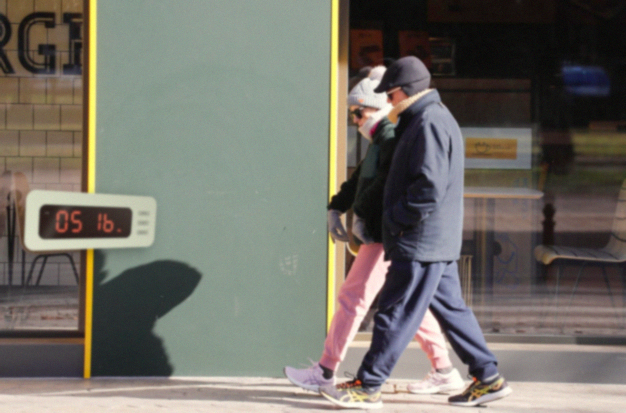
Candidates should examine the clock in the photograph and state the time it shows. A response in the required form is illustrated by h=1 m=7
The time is h=5 m=16
